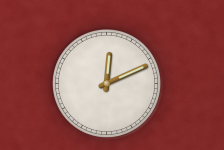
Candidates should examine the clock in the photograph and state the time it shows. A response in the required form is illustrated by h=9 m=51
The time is h=12 m=11
